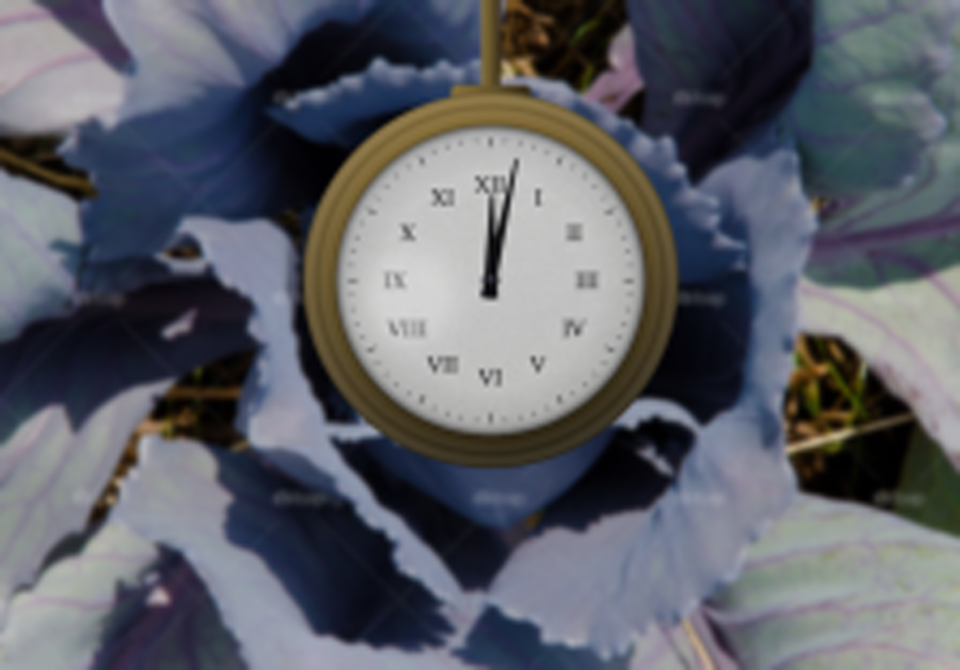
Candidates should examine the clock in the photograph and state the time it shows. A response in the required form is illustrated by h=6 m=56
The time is h=12 m=2
